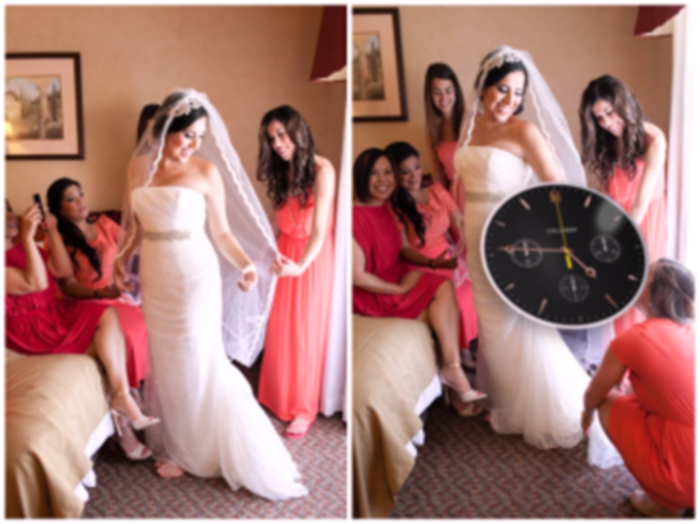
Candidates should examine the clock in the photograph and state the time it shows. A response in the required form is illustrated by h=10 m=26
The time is h=4 m=46
